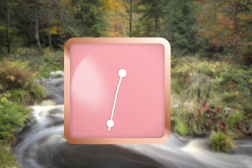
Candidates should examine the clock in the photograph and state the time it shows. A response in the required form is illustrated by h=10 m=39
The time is h=12 m=32
